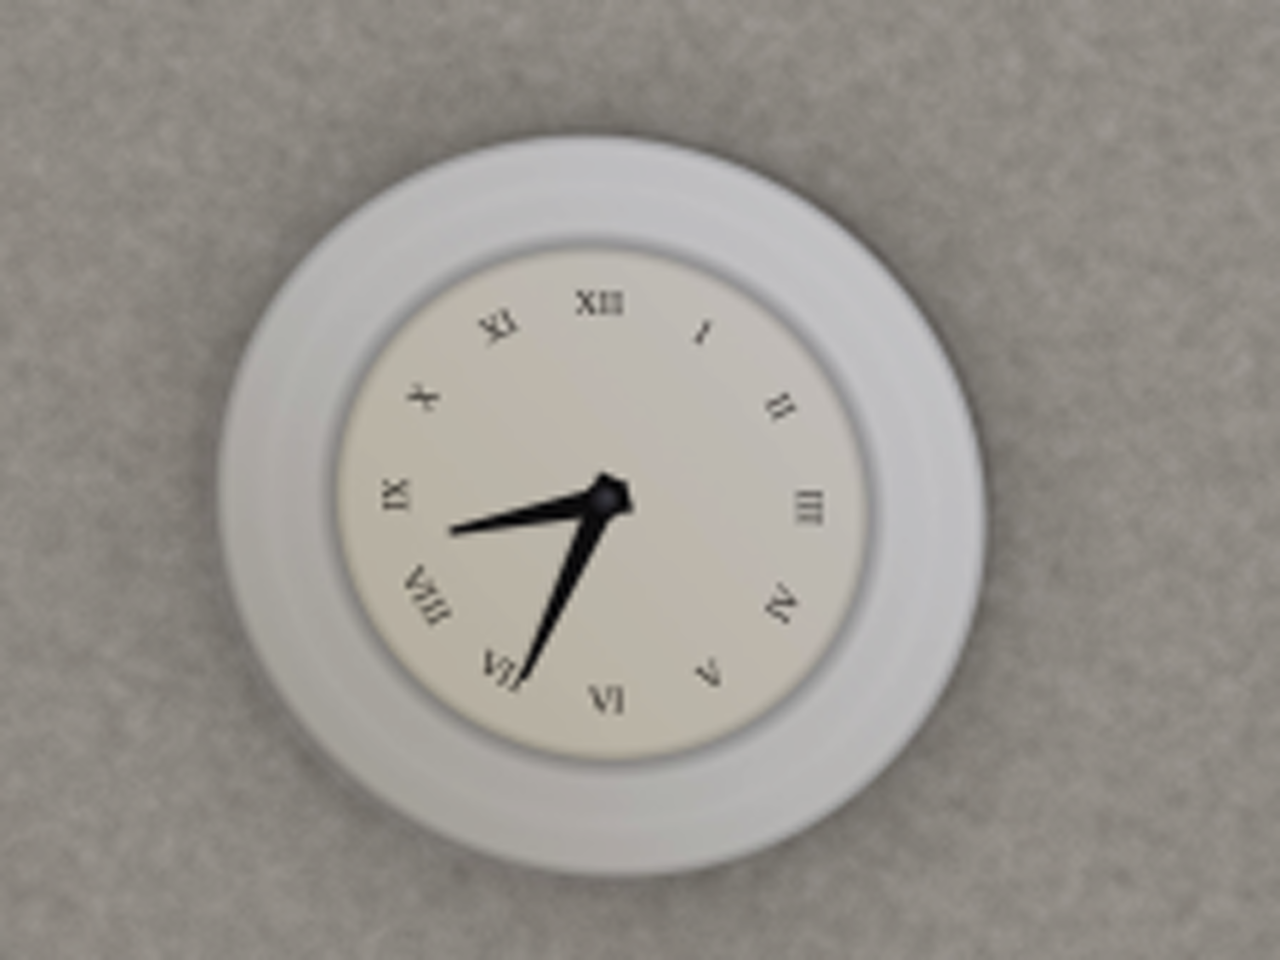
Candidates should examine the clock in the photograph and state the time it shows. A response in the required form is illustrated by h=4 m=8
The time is h=8 m=34
